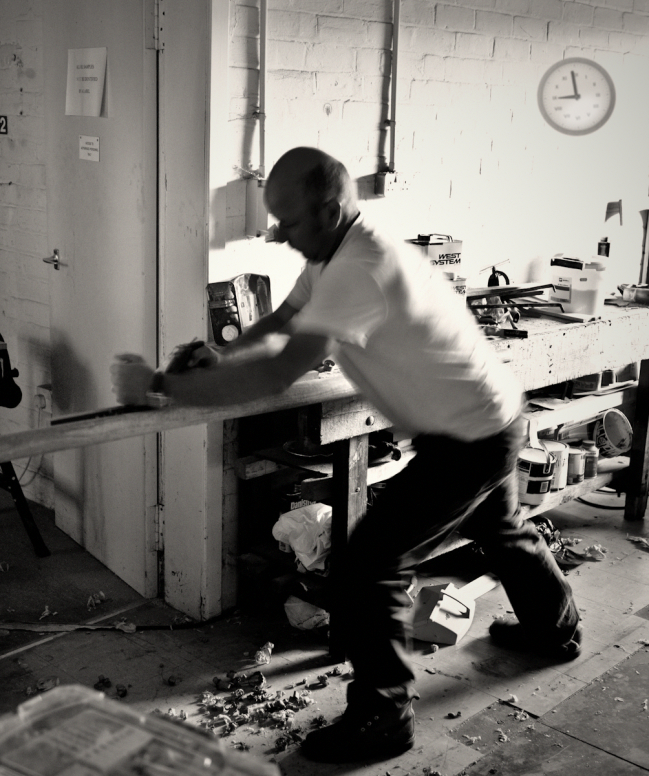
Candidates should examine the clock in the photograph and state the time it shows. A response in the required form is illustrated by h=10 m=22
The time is h=8 m=59
